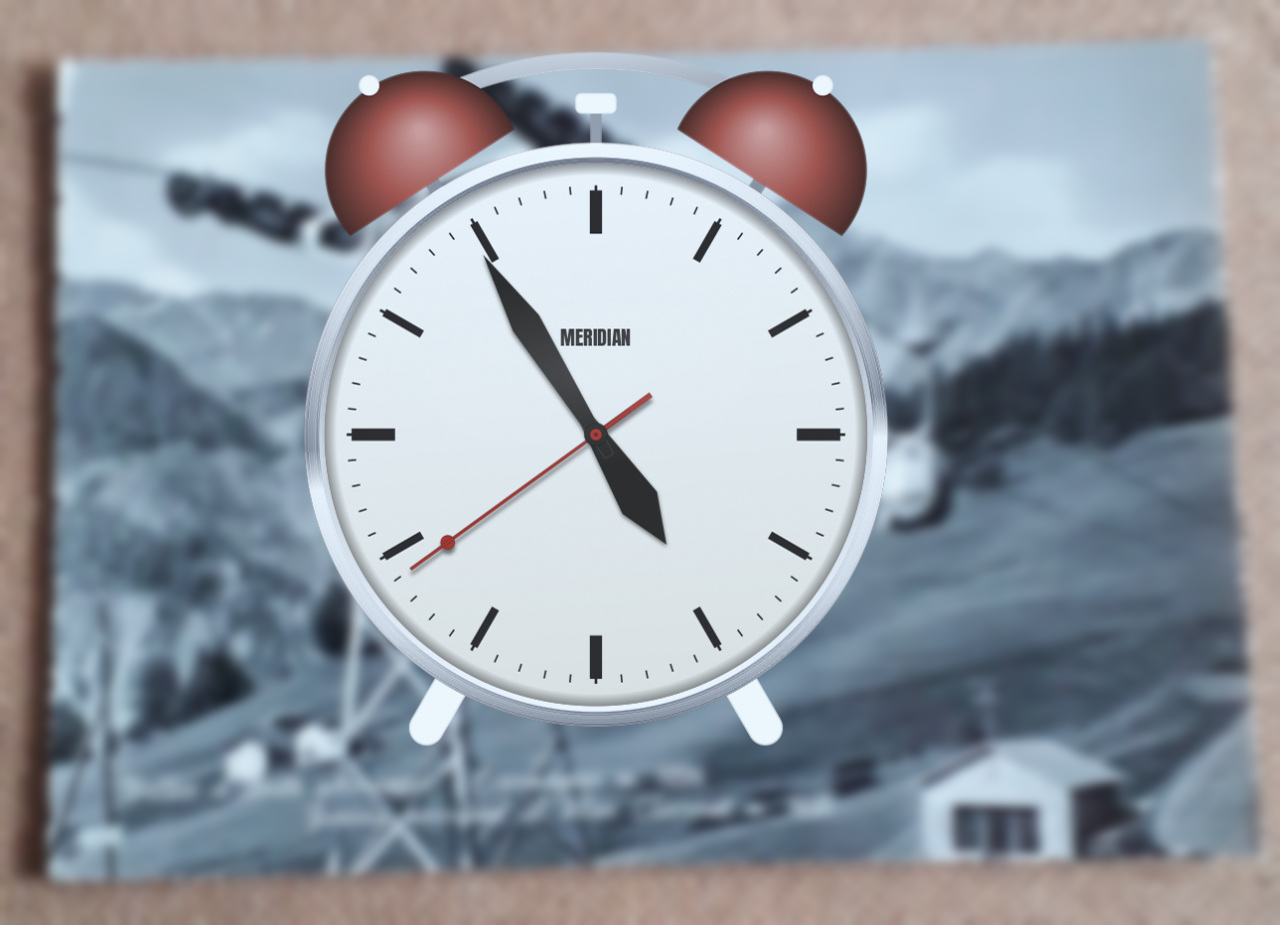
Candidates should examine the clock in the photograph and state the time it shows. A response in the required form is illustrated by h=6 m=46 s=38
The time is h=4 m=54 s=39
